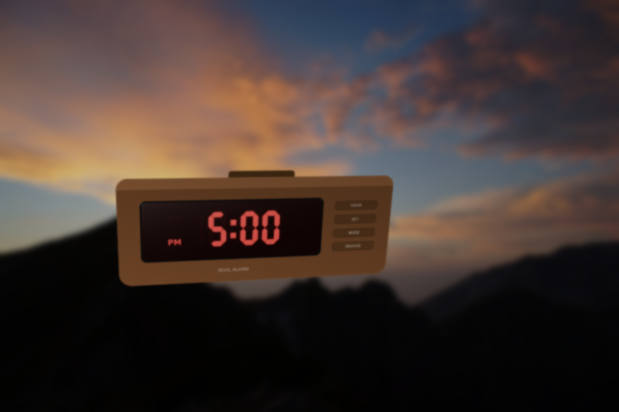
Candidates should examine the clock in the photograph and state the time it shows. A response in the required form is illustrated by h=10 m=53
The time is h=5 m=0
